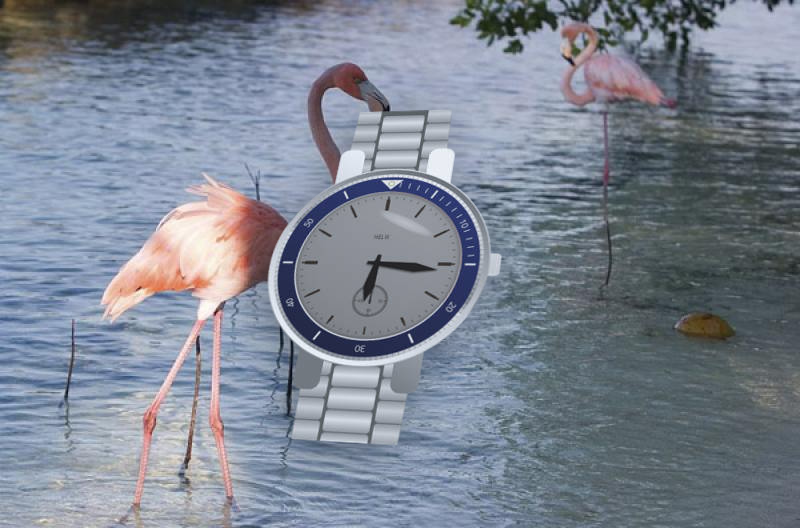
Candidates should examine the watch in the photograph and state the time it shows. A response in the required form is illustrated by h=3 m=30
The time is h=6 m=16
